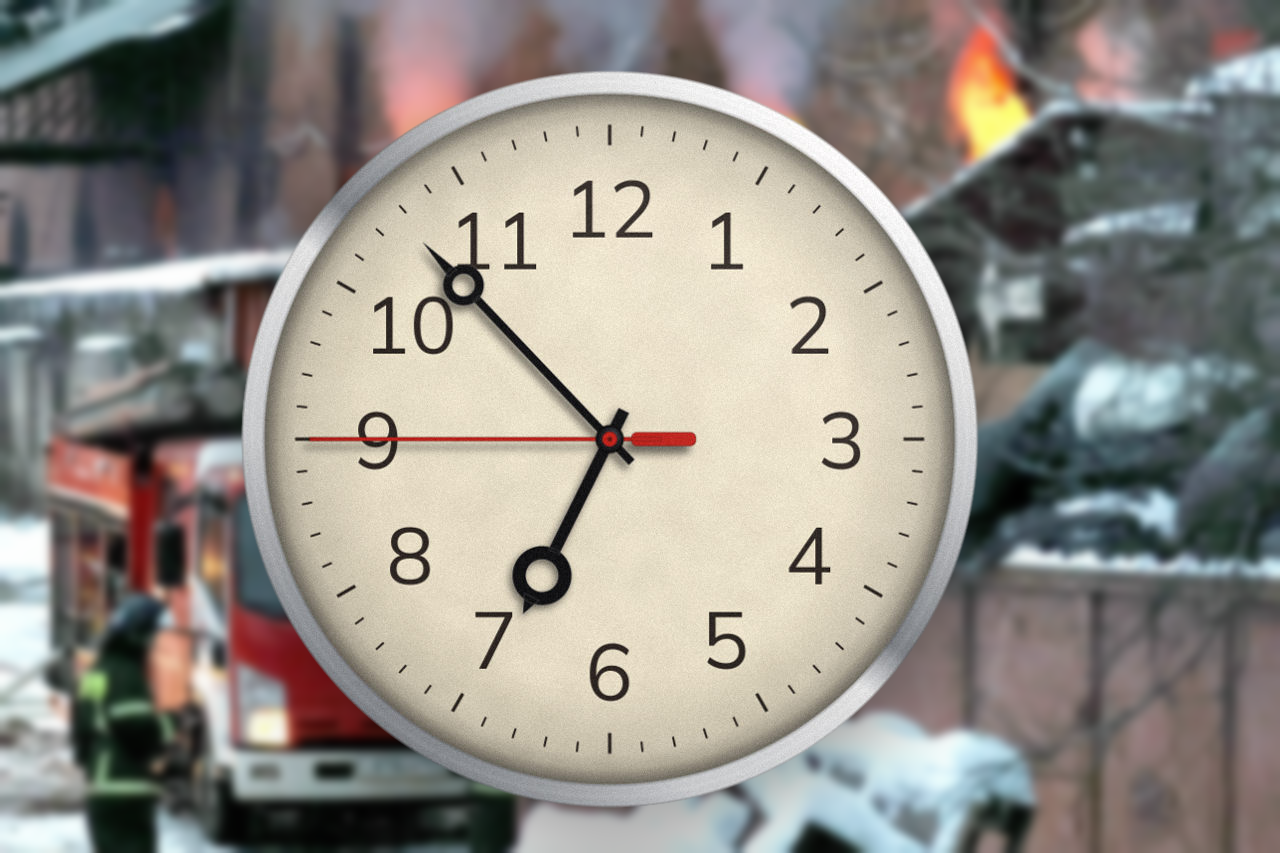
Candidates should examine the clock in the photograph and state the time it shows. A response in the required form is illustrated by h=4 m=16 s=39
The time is h=6 m=52 s=45
